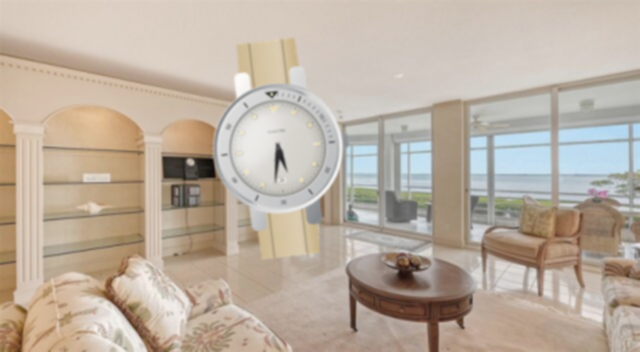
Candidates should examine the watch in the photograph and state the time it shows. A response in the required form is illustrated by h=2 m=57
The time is h=5 m=32
